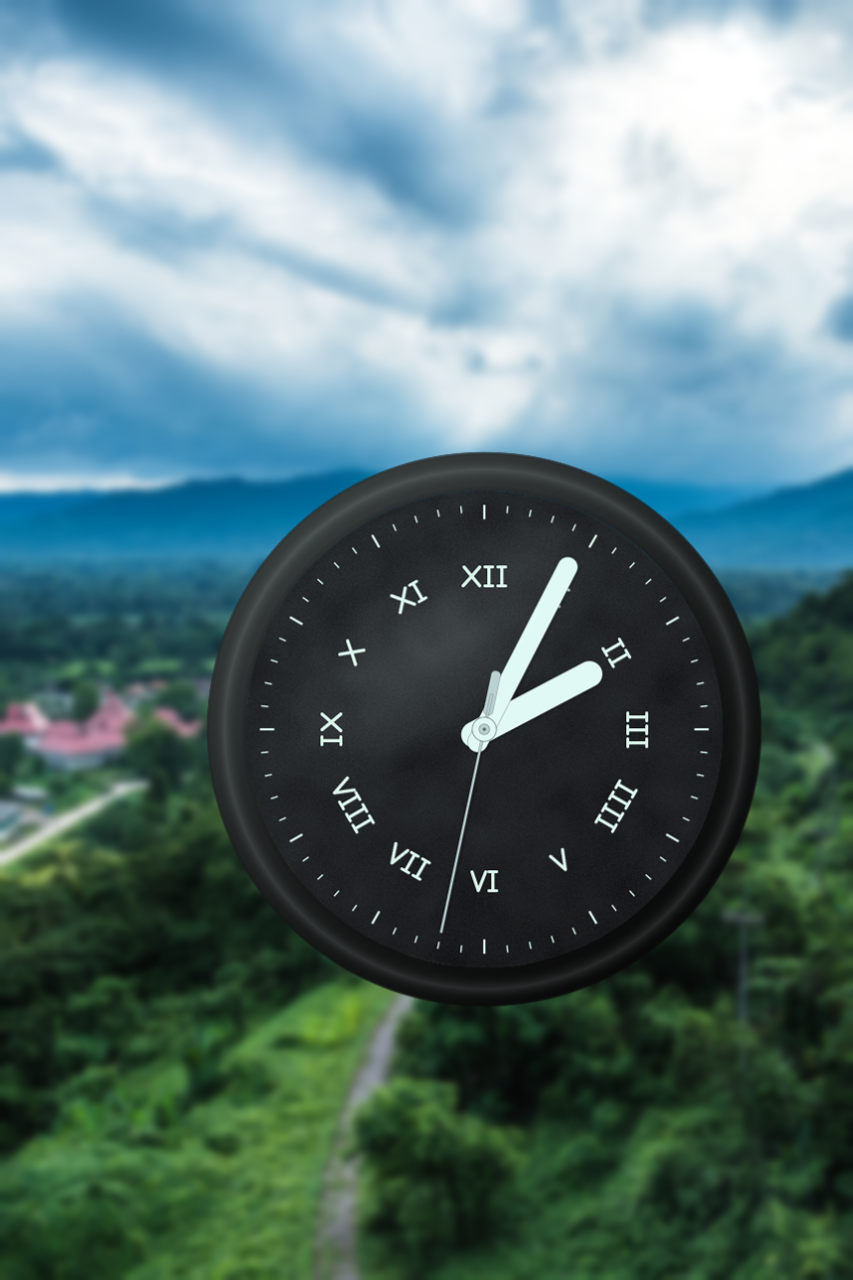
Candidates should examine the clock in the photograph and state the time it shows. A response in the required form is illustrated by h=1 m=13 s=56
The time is h=2 m=4 s=32
